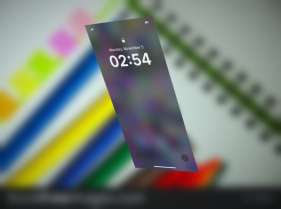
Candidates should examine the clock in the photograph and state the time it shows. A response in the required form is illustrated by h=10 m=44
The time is h=2 m=54
